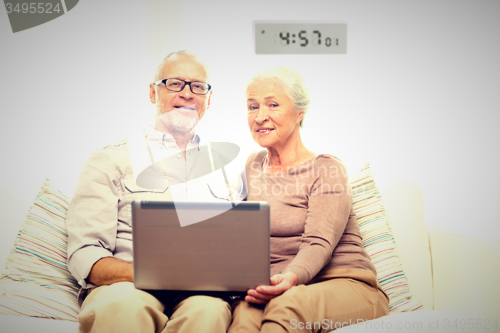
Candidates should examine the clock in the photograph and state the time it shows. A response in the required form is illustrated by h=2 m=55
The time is h=4 m=57
